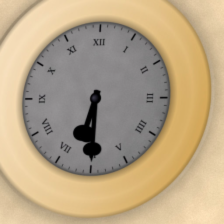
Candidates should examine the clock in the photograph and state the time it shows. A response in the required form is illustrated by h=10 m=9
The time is h=6 m=30
